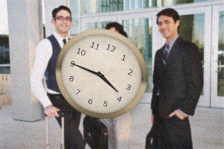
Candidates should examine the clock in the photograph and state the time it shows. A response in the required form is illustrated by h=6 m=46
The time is h=3 m=45
